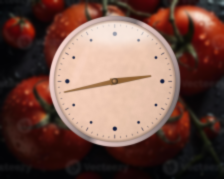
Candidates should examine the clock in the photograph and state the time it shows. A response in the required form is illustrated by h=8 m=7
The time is h=2 m=43
